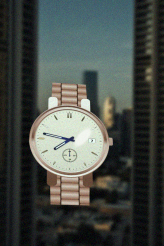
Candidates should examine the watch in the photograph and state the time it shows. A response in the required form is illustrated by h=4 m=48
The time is h=7 m=47
